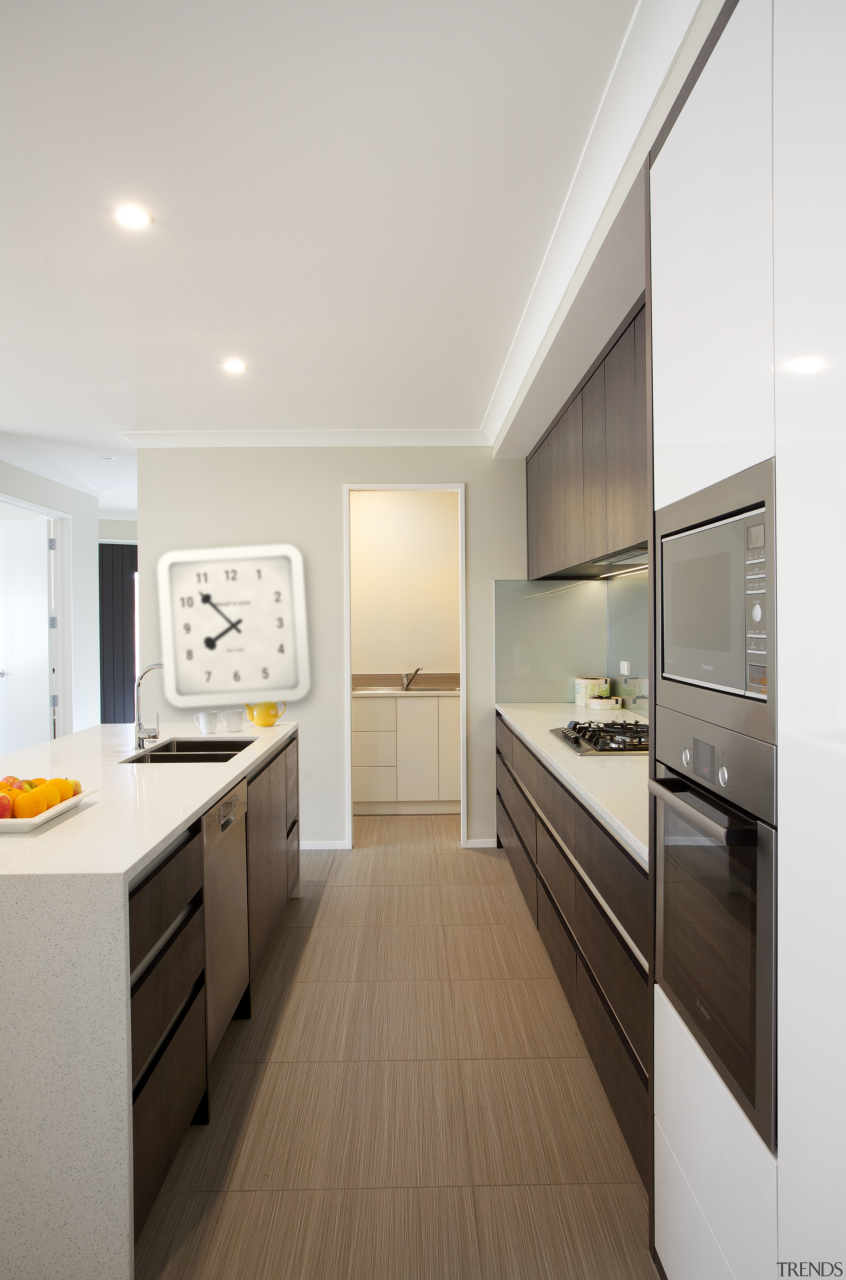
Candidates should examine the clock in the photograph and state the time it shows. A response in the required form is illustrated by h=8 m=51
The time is h=7 m=53
